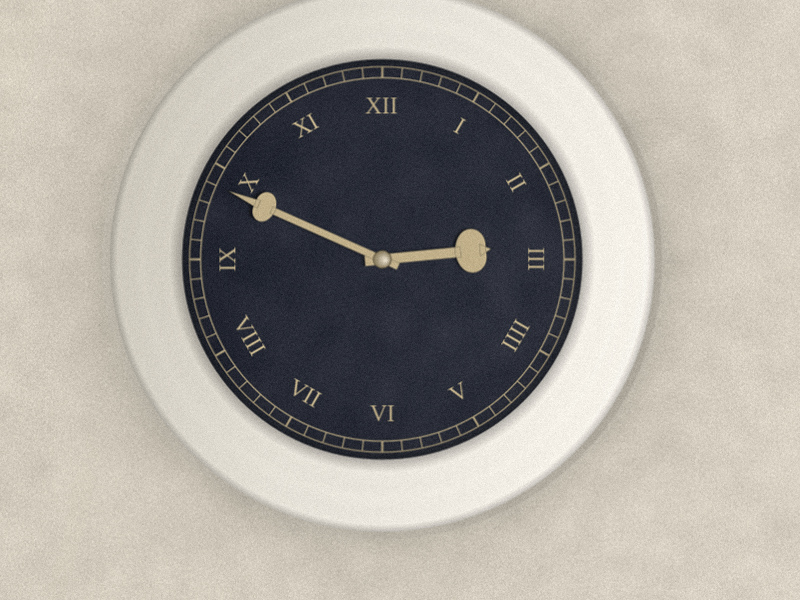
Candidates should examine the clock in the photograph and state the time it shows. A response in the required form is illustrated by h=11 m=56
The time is h=2 m=49
